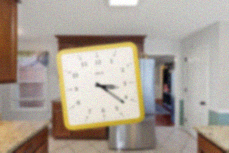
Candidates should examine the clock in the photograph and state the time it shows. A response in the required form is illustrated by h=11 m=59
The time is h=3 m=22
